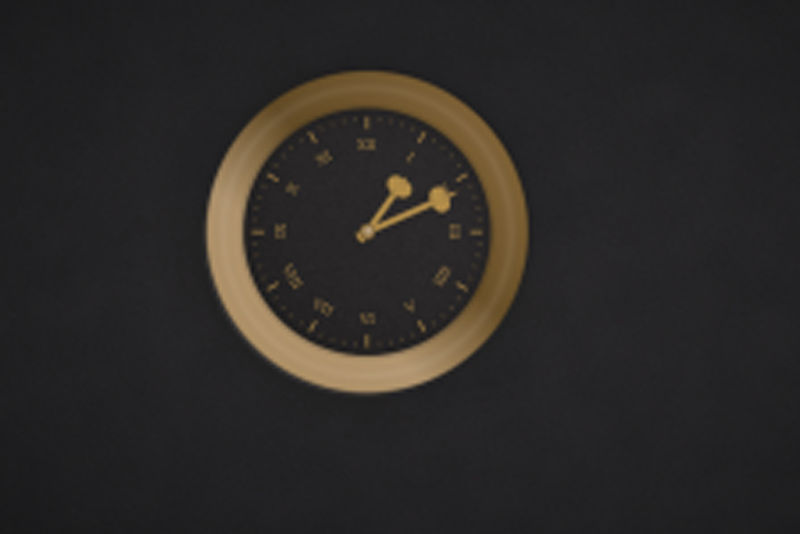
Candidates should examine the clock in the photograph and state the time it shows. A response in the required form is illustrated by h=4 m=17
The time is h=1 m=11
